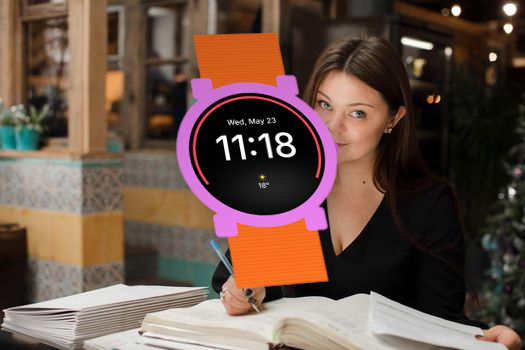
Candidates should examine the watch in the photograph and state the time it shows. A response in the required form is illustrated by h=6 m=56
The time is h=11 m=18
